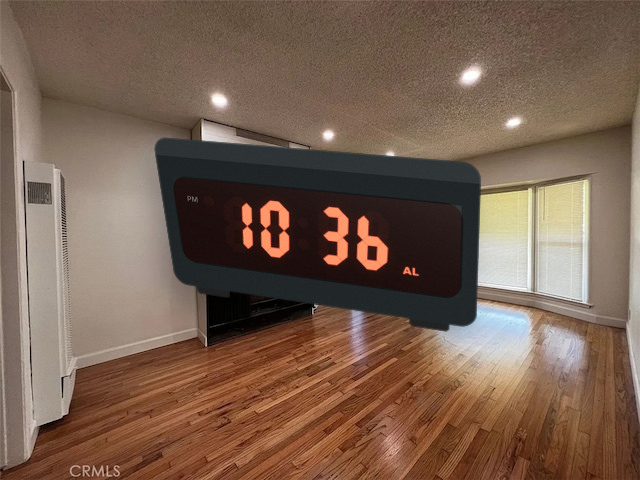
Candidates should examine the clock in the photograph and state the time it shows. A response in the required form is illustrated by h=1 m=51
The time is h=10 m=36
